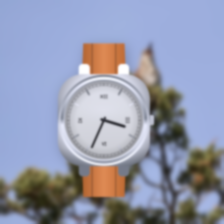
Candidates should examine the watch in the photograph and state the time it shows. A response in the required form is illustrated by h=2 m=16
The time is h=3 m=34
